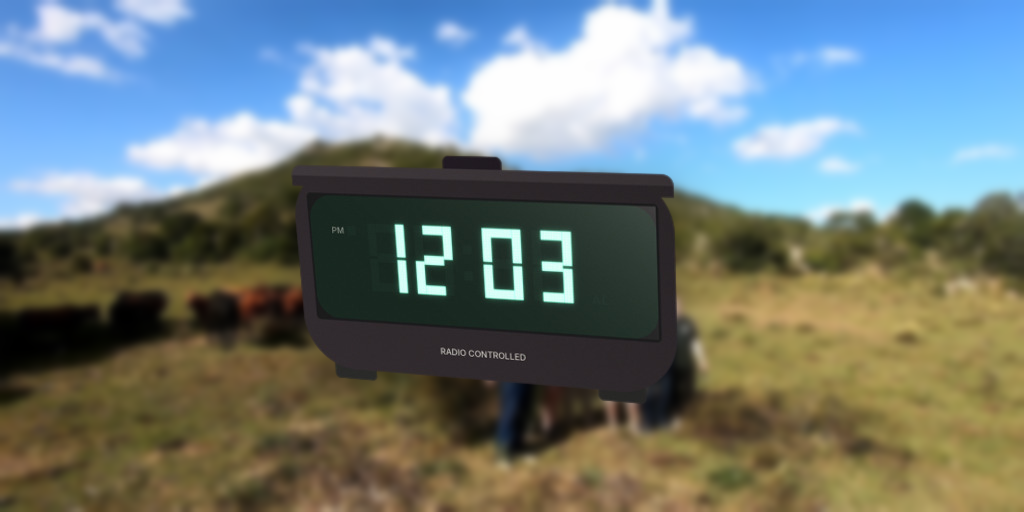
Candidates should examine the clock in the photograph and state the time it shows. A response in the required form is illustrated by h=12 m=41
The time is h=12 m=3
